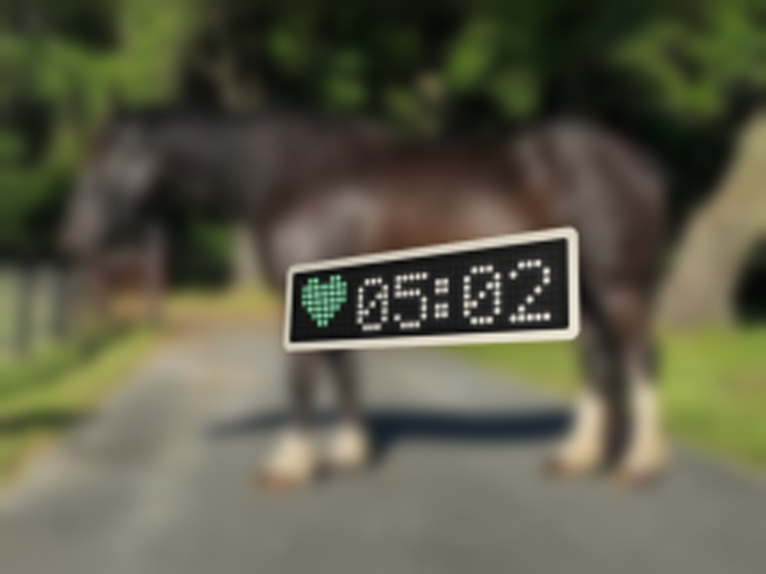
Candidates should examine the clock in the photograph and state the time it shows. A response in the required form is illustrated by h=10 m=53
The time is h=5 m=2
